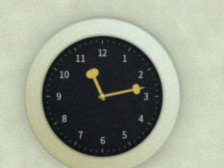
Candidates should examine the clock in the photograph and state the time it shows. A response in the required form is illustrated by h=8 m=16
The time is h=11 m=13
